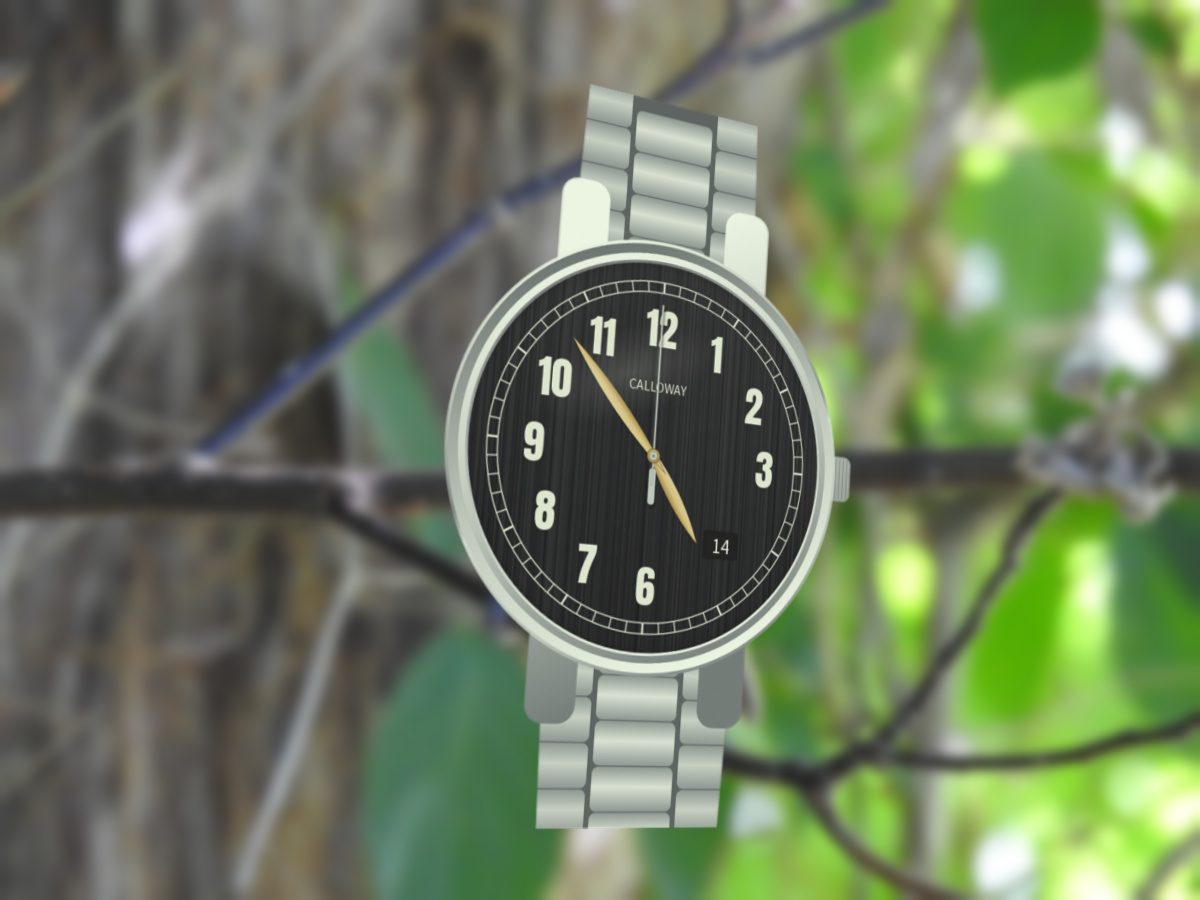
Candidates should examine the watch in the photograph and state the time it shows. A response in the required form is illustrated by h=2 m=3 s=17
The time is h=4 m=53 s=0
